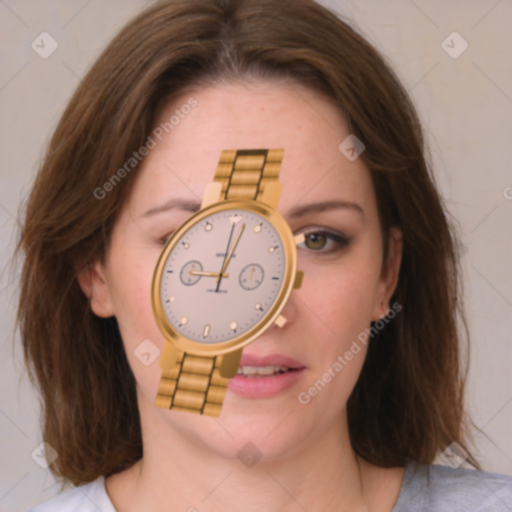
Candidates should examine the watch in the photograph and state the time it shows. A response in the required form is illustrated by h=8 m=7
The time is h=9 m=2
